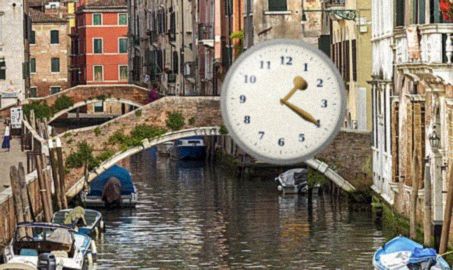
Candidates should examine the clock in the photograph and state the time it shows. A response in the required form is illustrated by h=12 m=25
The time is h=1 m=20
